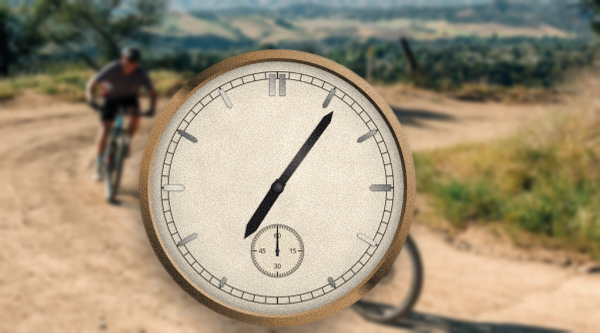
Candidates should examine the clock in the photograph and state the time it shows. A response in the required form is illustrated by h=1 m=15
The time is h=7 m=6
